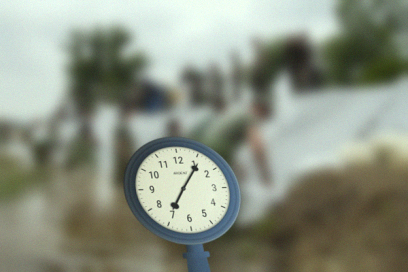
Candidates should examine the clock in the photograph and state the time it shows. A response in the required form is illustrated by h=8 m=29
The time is h=7 m=6
